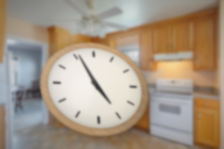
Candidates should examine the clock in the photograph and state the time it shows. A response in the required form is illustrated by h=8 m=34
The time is h=4 m=56
